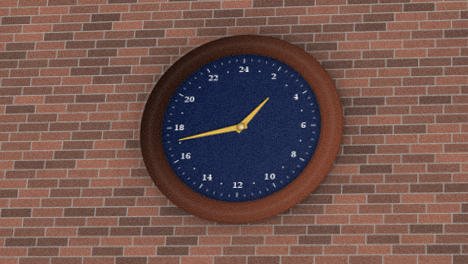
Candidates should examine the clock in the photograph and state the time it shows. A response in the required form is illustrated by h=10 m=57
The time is h=2 m=43
